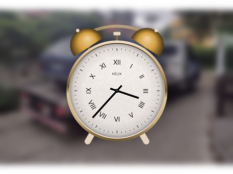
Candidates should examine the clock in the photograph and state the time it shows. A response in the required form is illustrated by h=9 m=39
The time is h=3 m=37
